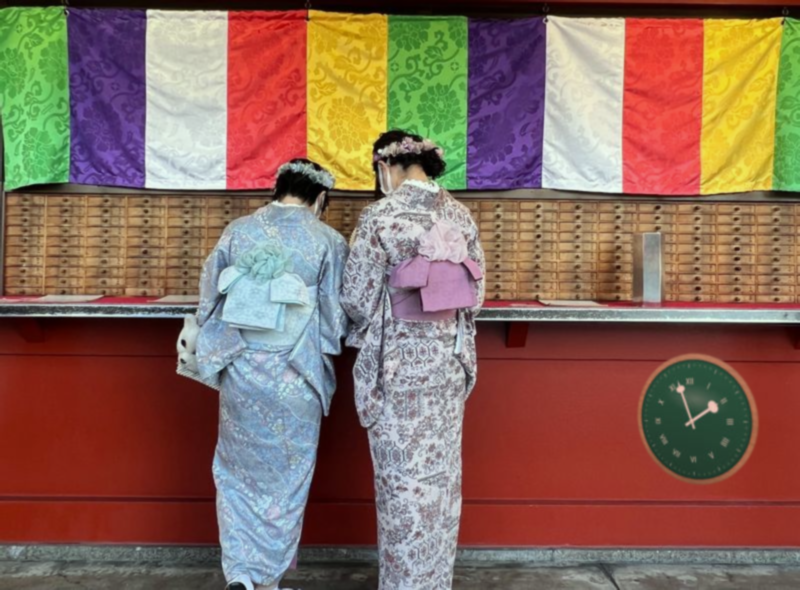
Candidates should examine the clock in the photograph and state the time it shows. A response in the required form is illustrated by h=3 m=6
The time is h=1 m=57
